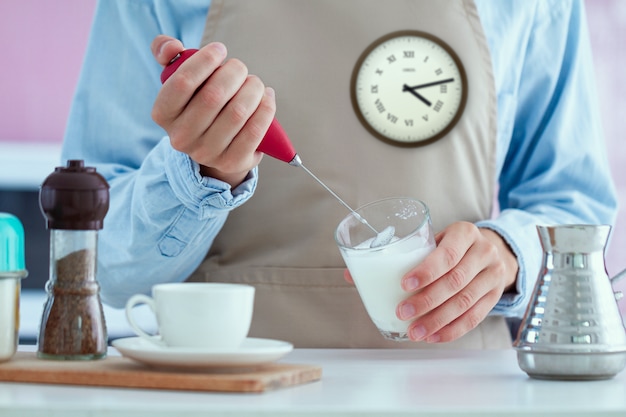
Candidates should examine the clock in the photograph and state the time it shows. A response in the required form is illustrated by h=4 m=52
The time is h=4 m=13
